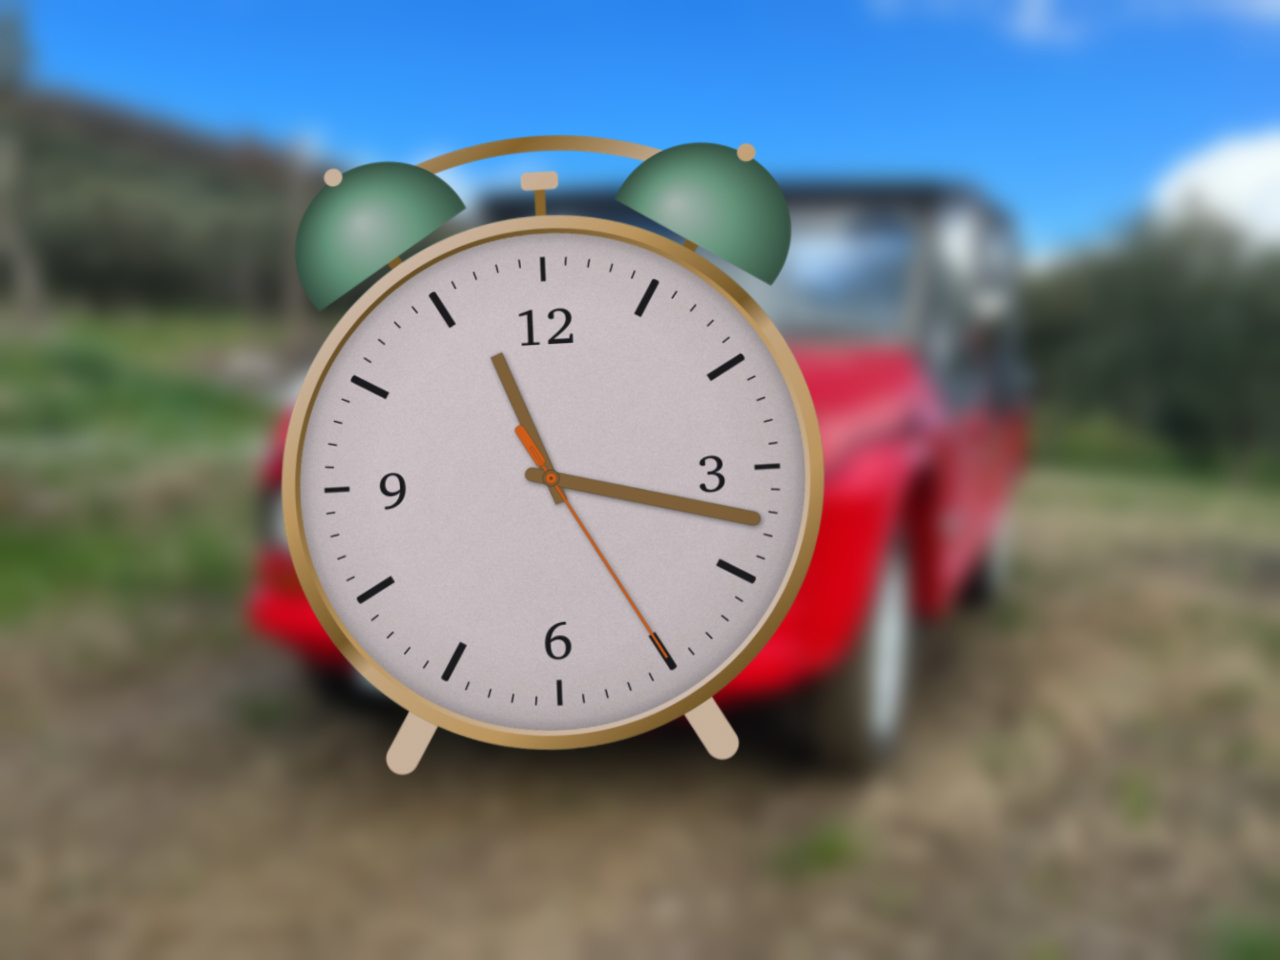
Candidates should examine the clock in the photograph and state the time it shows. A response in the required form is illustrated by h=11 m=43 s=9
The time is h=11 m=17 s=25
